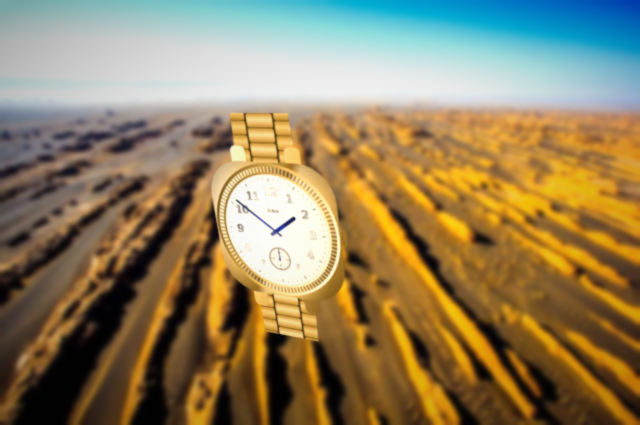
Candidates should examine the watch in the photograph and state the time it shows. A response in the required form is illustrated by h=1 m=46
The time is h=1 m=51
